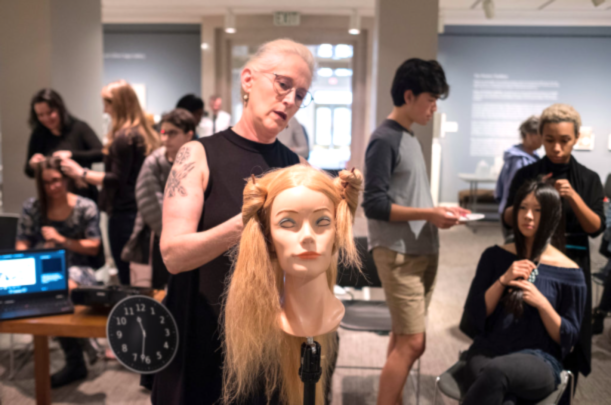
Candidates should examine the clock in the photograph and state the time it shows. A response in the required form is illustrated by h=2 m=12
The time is h=11 m=32
